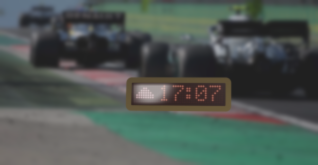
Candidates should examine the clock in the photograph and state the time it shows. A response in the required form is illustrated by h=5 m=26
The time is h=17 m=7
